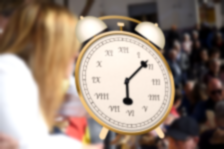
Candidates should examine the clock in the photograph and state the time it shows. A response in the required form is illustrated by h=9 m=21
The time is h=6 m=8
